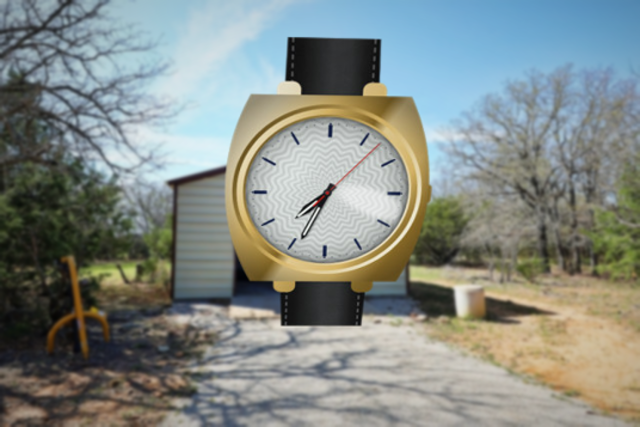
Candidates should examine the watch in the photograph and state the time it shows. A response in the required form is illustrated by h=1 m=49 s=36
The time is h=7 m=34 s=7
